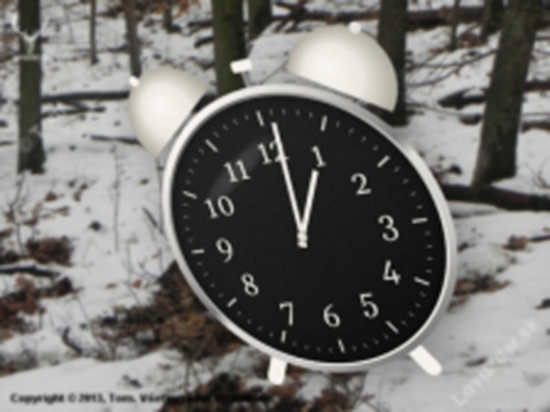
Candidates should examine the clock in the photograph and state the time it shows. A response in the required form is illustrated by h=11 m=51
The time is h=1 m=1
